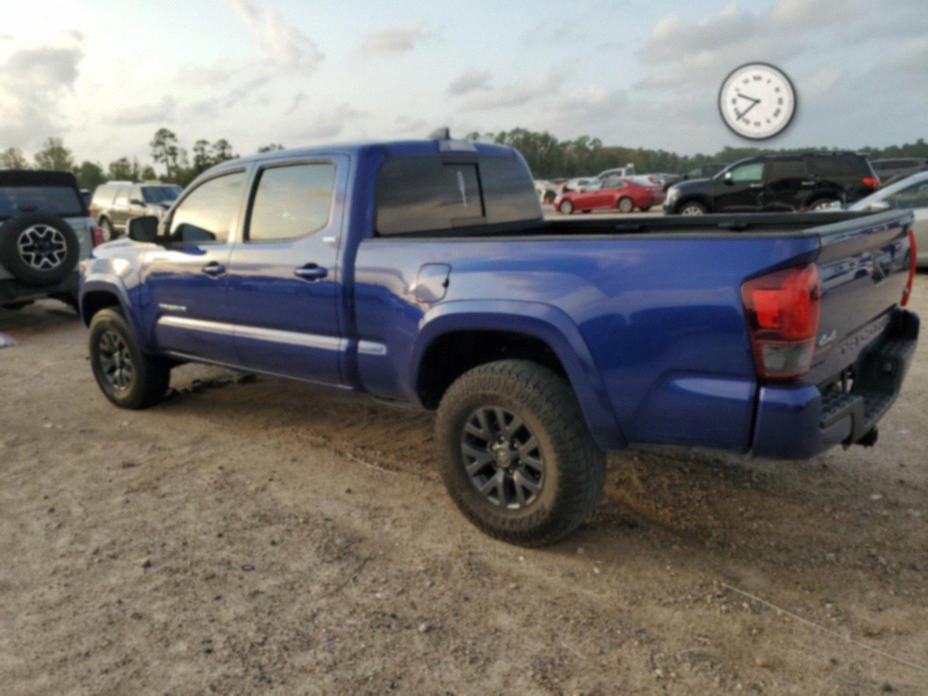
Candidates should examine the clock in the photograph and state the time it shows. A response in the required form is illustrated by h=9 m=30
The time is h=9 m=38
